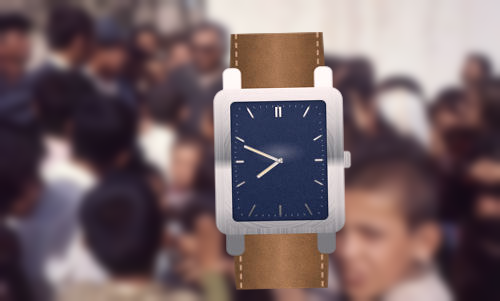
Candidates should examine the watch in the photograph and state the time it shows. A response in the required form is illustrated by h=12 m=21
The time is h=7 m=49
